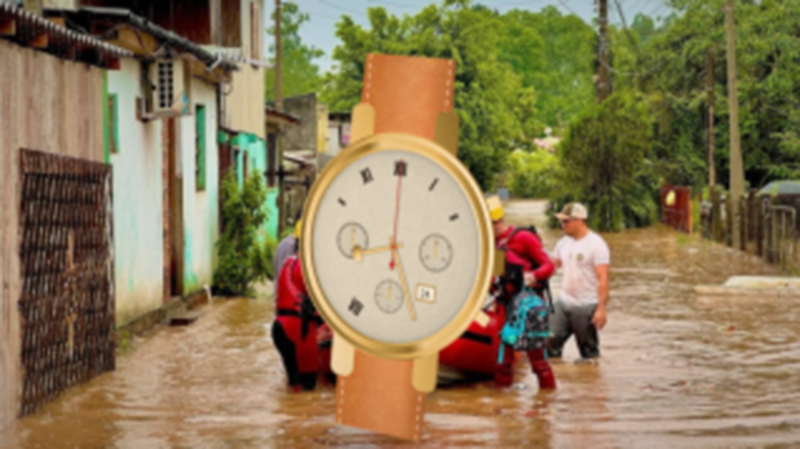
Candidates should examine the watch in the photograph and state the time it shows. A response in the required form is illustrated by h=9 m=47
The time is h=8 m=26
